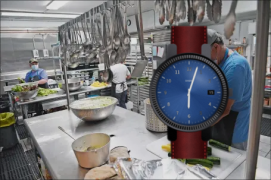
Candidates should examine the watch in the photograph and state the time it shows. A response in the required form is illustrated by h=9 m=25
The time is h=6 m=3
